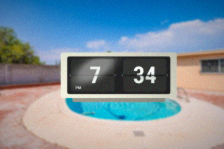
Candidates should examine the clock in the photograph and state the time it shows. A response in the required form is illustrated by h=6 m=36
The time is h=7 m=34
